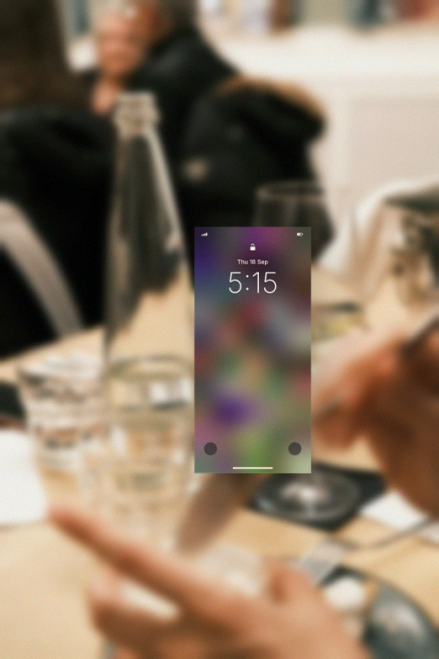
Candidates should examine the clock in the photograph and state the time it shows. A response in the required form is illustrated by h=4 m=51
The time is h=5 m=15
